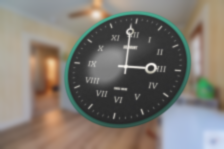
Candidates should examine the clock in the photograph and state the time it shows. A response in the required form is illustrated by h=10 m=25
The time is h=2 m=59
